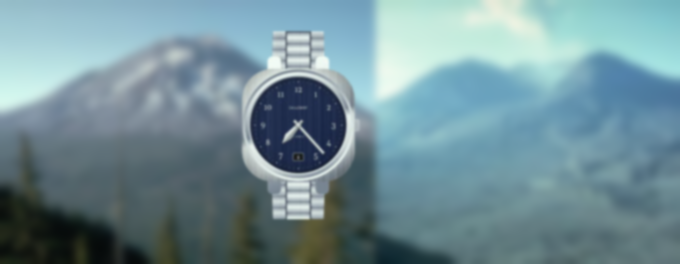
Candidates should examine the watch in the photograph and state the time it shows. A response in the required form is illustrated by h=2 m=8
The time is h=7 m=23
